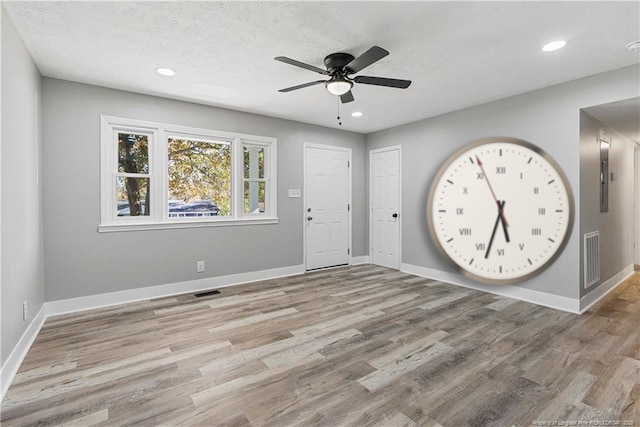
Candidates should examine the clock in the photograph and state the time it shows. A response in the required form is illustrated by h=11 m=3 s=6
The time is h=5 m=32 s=56
